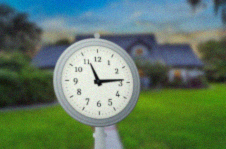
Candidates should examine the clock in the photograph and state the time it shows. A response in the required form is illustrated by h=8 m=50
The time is h=11 m=14
